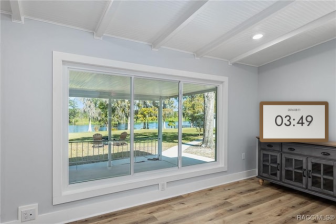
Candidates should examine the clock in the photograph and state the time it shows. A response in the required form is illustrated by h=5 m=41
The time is h=3 m=49
